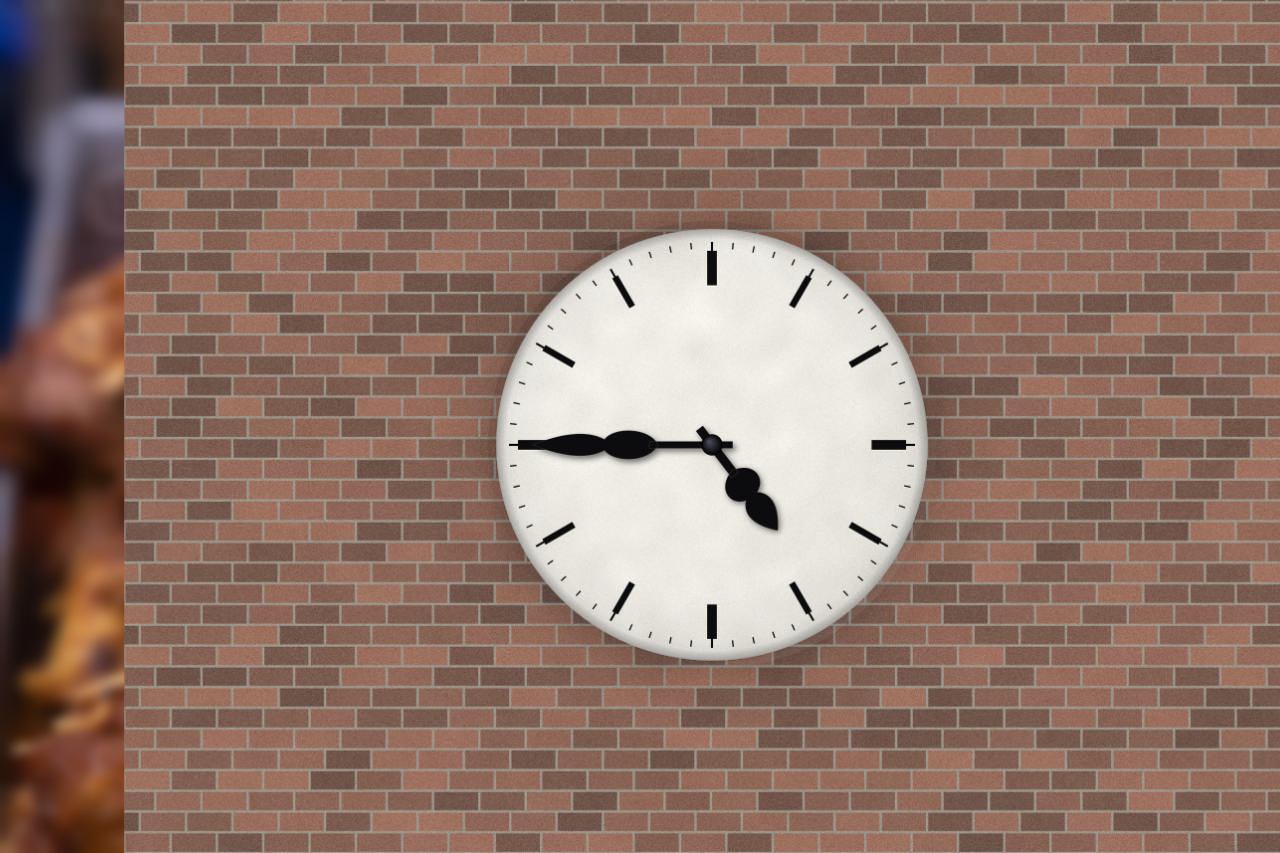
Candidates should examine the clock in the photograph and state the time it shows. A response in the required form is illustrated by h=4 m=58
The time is h=4 m=45
